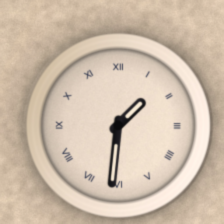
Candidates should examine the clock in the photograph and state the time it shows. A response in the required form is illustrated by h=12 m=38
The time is h=1 m=31
